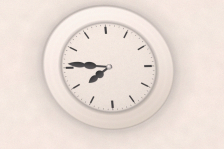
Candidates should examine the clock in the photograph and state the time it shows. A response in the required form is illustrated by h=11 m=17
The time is h=7 m=46
